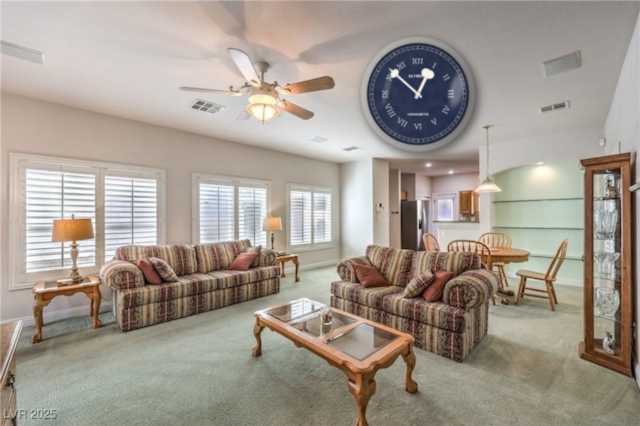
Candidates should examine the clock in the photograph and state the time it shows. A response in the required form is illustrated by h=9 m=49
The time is h=12 m=52
